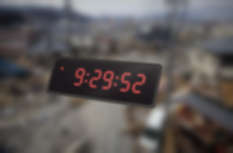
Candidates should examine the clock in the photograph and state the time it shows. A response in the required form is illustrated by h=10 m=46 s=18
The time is h=9 m=29 s=52
